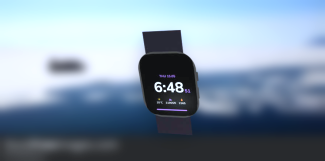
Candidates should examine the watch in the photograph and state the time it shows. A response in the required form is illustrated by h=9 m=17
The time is h=6 m=48
